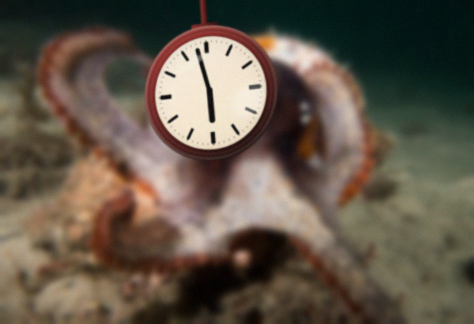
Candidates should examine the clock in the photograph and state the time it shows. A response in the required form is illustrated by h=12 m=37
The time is h=5 m=58
